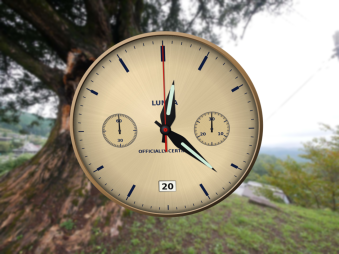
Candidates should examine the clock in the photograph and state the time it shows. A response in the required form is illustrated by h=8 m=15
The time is h=12 m=22
